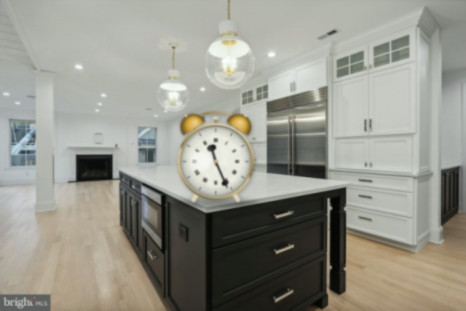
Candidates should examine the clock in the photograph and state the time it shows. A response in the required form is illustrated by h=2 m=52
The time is h=11 m=26
